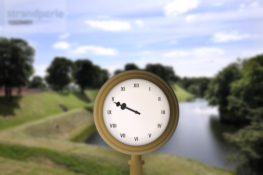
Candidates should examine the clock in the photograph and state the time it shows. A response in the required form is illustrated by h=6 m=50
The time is h=9 m=49
